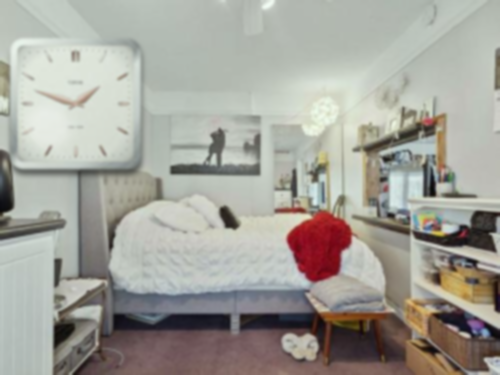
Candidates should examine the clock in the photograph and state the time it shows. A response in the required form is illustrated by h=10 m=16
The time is h=1 m=48
